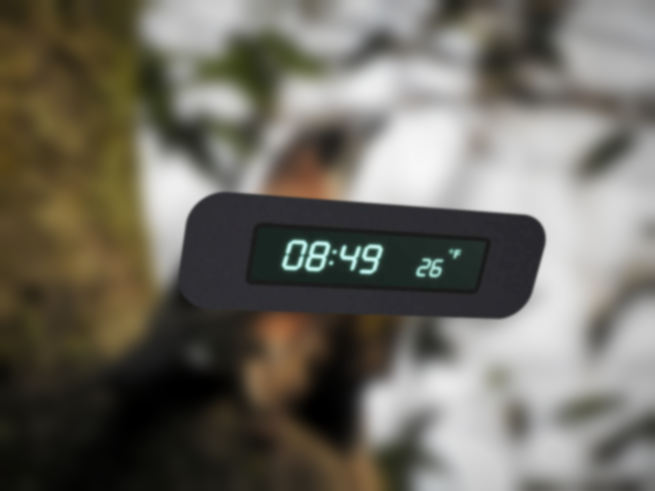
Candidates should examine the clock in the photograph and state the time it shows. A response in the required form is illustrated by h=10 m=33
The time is h=8 m=49
